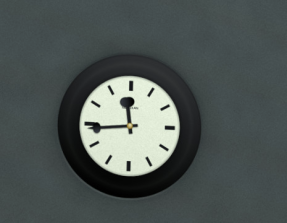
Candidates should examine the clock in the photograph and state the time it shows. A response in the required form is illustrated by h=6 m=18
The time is h=11 m=44
